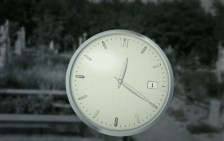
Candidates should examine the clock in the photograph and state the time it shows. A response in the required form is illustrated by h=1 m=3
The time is h=12 m=20
